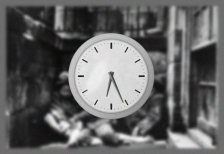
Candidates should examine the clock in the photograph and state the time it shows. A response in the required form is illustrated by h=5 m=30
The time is h=6 m=26
